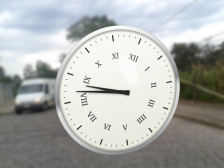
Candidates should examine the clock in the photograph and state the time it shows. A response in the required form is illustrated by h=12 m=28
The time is h=8 m=42
